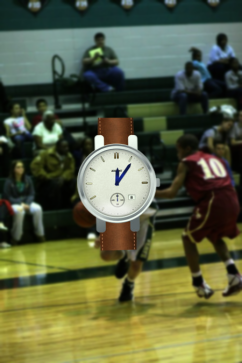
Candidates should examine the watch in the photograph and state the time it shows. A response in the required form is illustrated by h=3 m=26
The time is h=12 m=6
